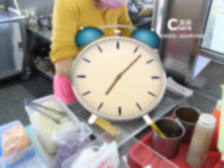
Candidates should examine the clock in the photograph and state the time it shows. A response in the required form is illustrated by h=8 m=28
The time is h=7 m=7
